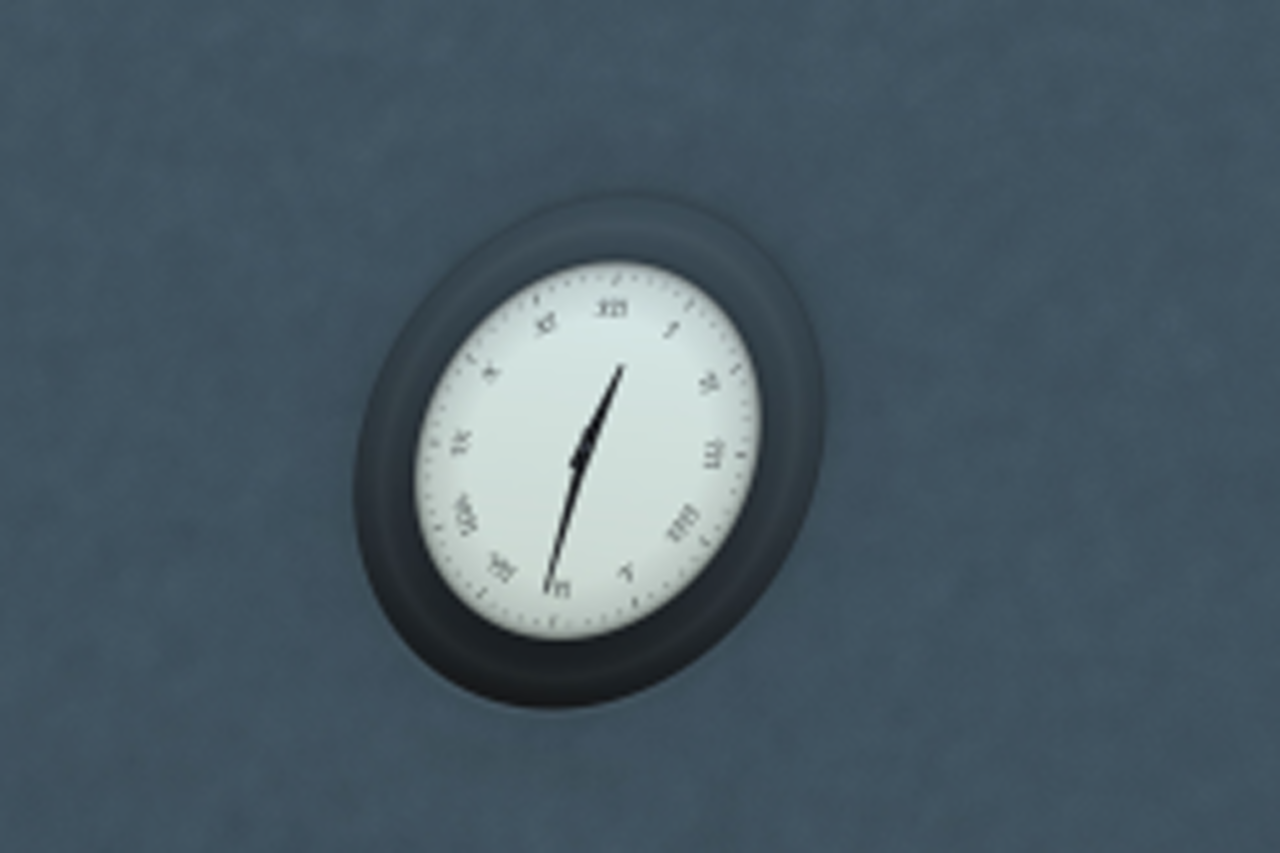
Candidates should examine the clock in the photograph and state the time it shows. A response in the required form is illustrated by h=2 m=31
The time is h=12 m=31
